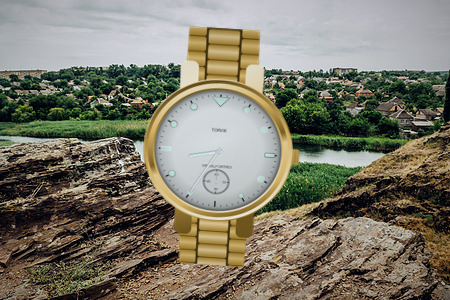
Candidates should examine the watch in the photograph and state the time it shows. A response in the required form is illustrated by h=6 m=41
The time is h=8 m=35
